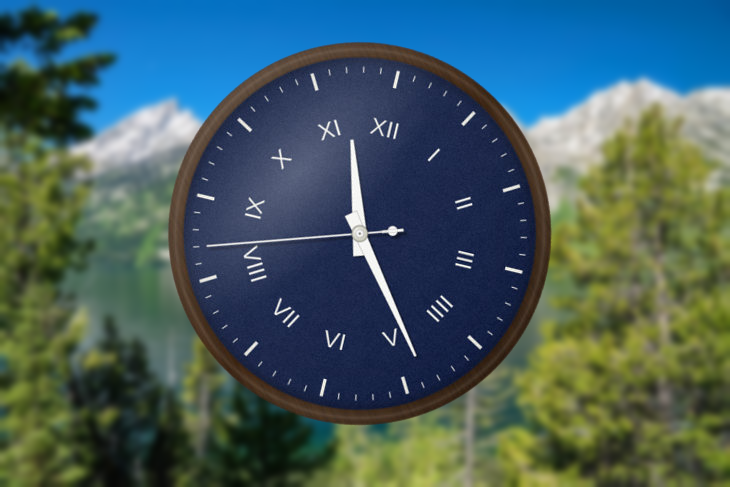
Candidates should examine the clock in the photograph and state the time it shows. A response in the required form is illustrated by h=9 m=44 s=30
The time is h=11 m=23 s=42
